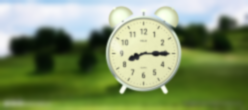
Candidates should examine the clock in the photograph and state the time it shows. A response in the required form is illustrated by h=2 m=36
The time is h=8 m=15
